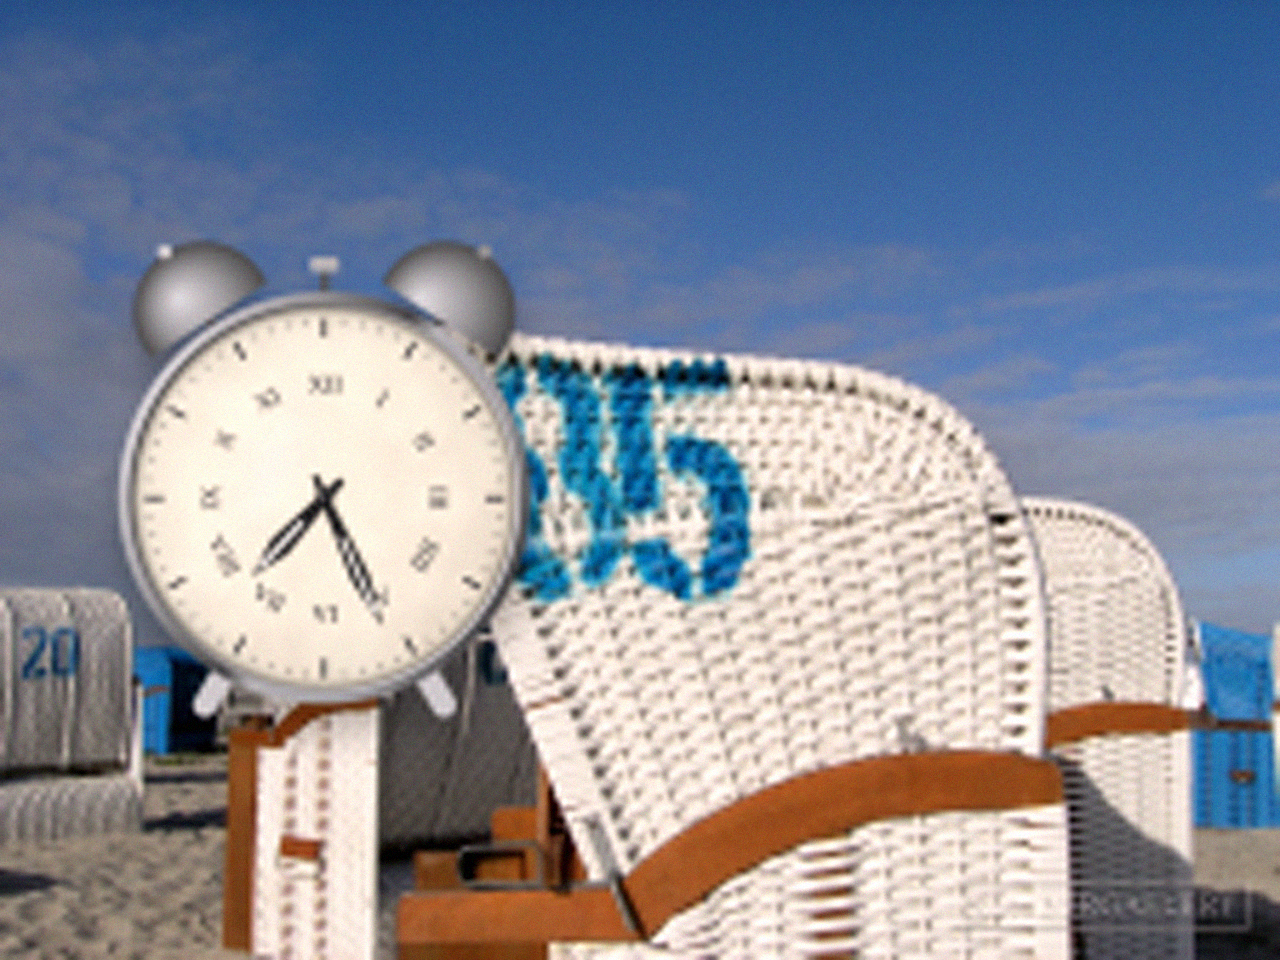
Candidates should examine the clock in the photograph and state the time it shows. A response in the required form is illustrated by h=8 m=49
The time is h=7 m=26
